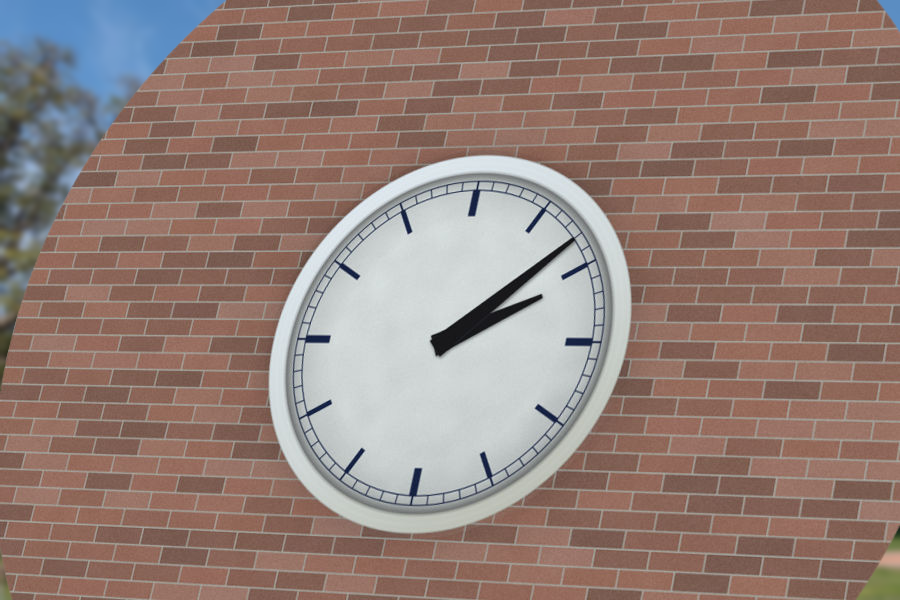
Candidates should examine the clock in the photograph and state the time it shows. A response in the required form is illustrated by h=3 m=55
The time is h=2 m=8
